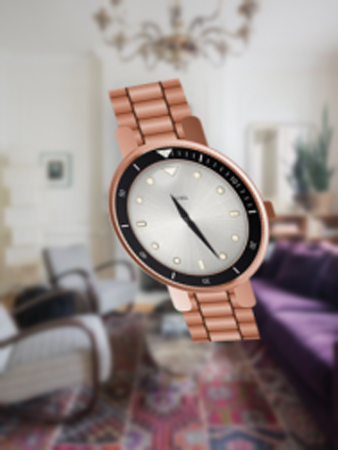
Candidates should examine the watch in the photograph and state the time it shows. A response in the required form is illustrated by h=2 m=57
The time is h=11 m=26
